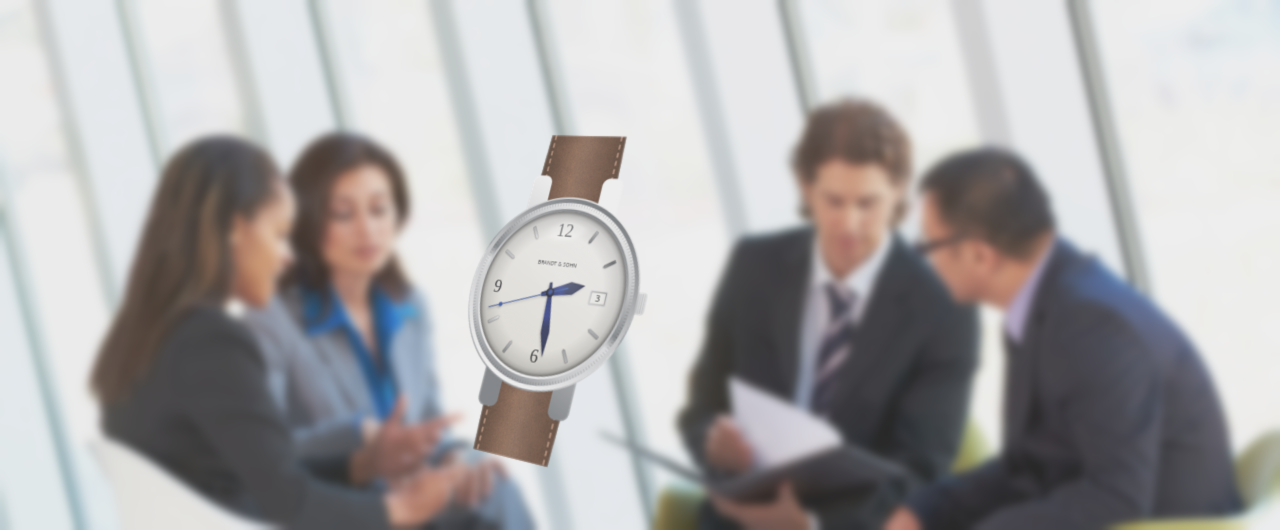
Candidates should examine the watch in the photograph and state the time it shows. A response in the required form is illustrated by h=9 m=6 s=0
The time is h=2 m=28 s=42
